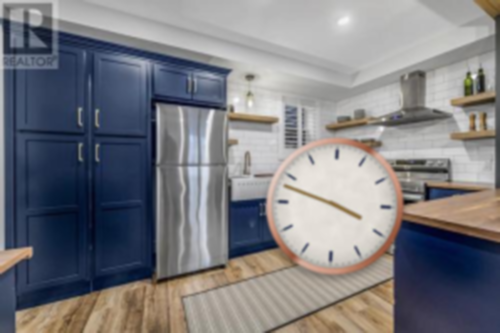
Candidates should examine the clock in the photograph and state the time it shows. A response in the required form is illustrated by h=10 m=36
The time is h=3 m=48
